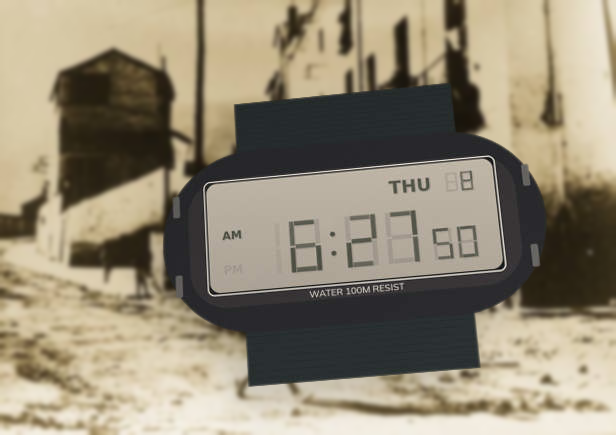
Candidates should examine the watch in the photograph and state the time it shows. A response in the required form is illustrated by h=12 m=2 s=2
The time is h=6 m=27 s=50
